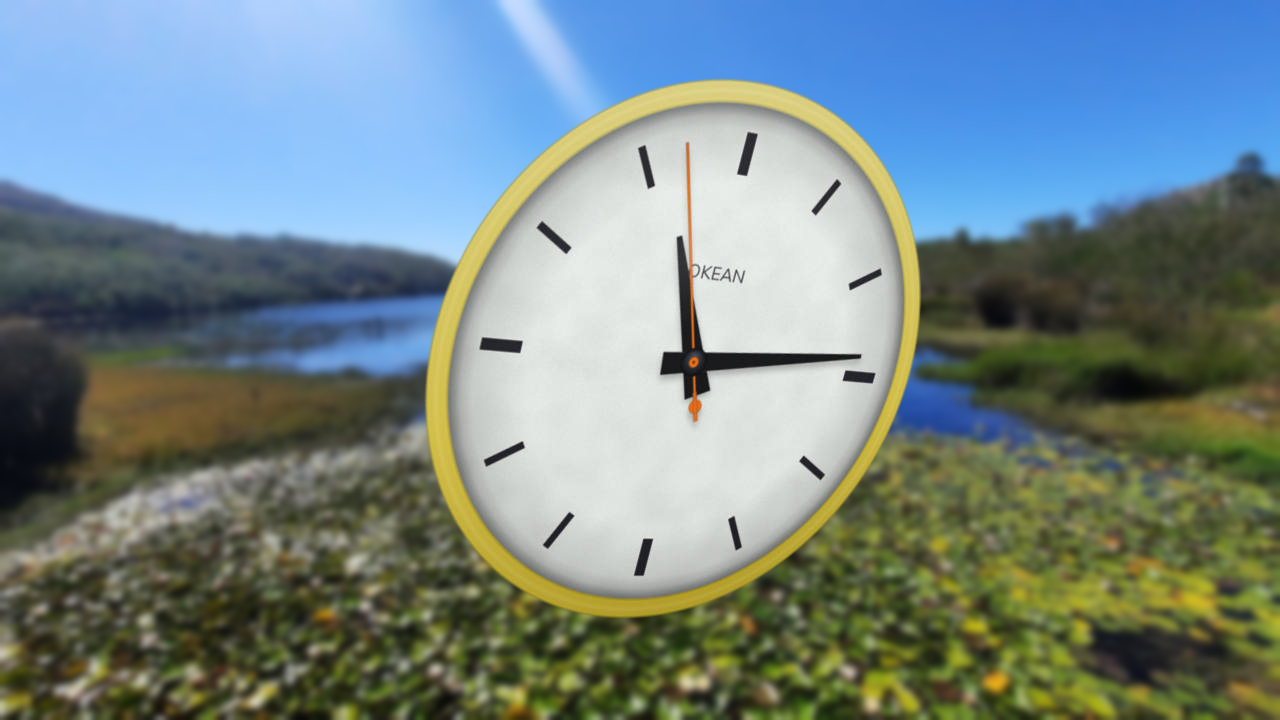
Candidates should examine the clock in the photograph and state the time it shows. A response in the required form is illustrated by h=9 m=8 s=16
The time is h=11 m=13 s=57
